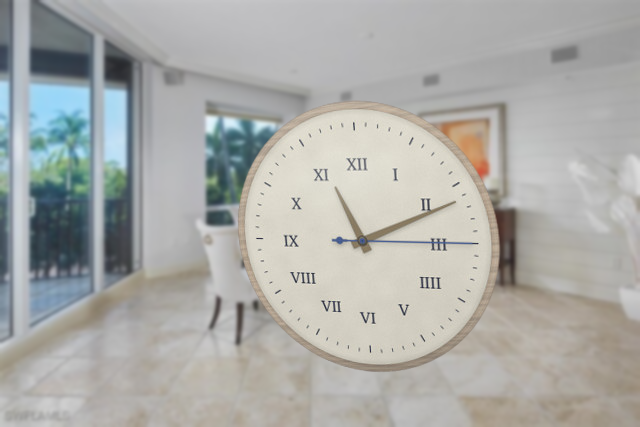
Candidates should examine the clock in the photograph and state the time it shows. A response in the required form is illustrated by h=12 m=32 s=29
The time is h=11 m=11 s=15
